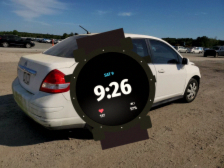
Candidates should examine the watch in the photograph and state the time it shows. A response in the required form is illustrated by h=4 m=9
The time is h=9 m=26
